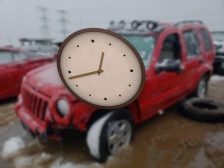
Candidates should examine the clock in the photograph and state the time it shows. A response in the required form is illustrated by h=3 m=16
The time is h=12 m=43
